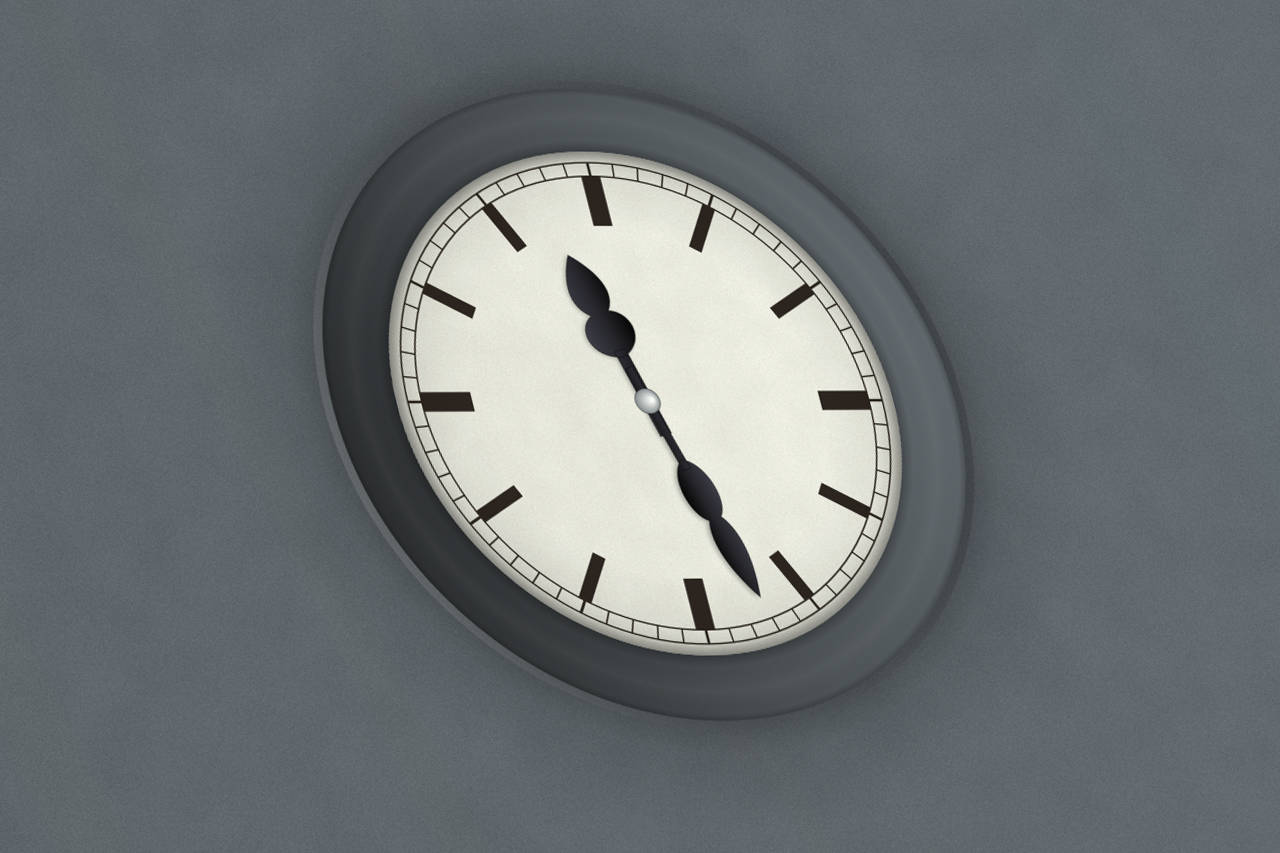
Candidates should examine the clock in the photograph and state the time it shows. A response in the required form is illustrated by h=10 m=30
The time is h=11 m=27
